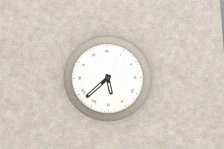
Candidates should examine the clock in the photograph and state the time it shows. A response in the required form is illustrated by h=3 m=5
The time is h=5 m=38
